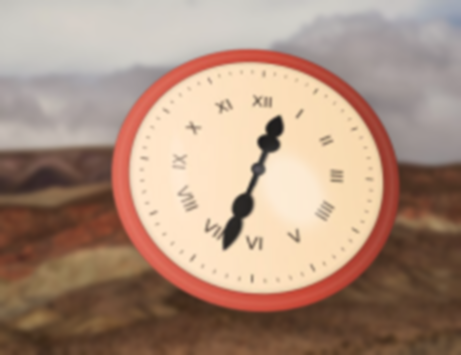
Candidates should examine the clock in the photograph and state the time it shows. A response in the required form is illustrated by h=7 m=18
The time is h=12 m=33
